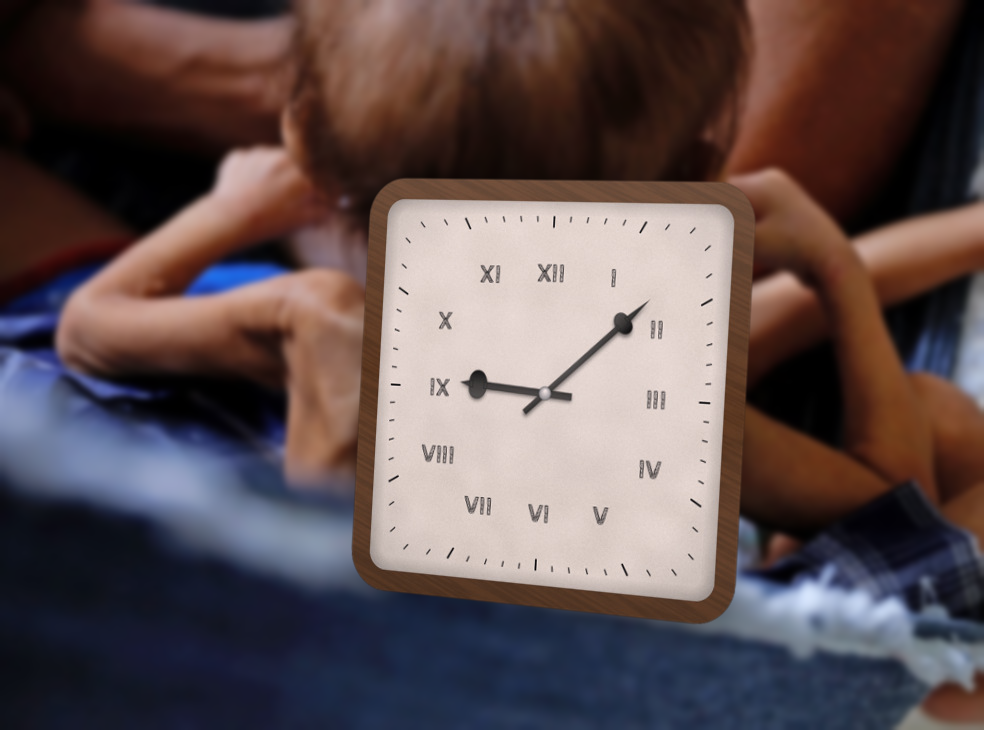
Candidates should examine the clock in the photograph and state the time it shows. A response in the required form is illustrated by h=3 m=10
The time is h=9 m=8
